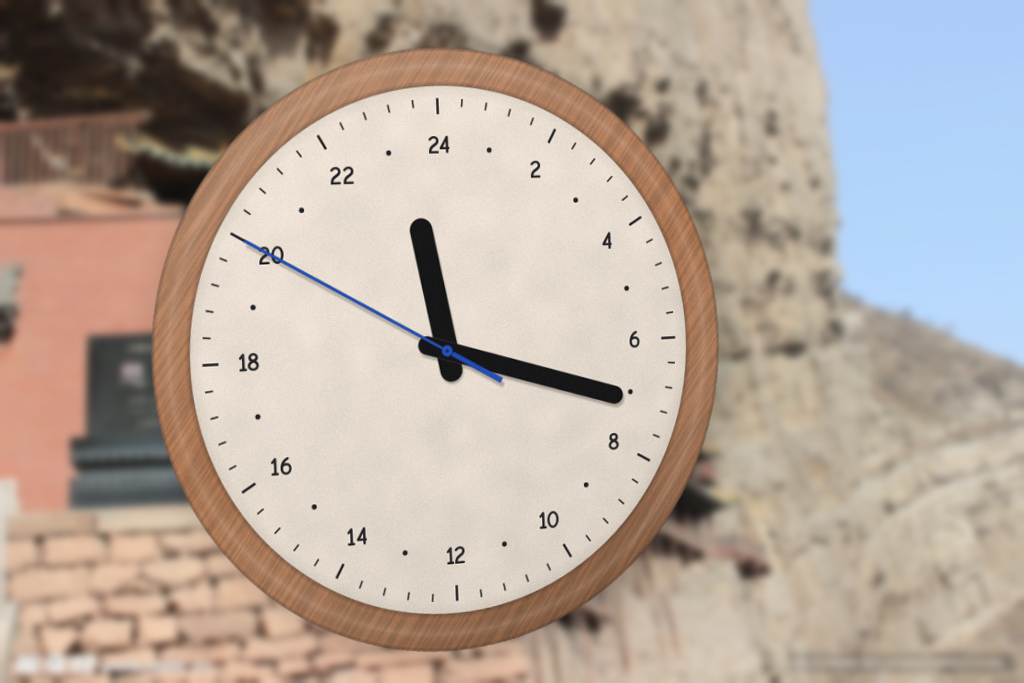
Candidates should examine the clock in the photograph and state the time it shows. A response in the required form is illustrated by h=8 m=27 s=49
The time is h=23 m=17 s=50
